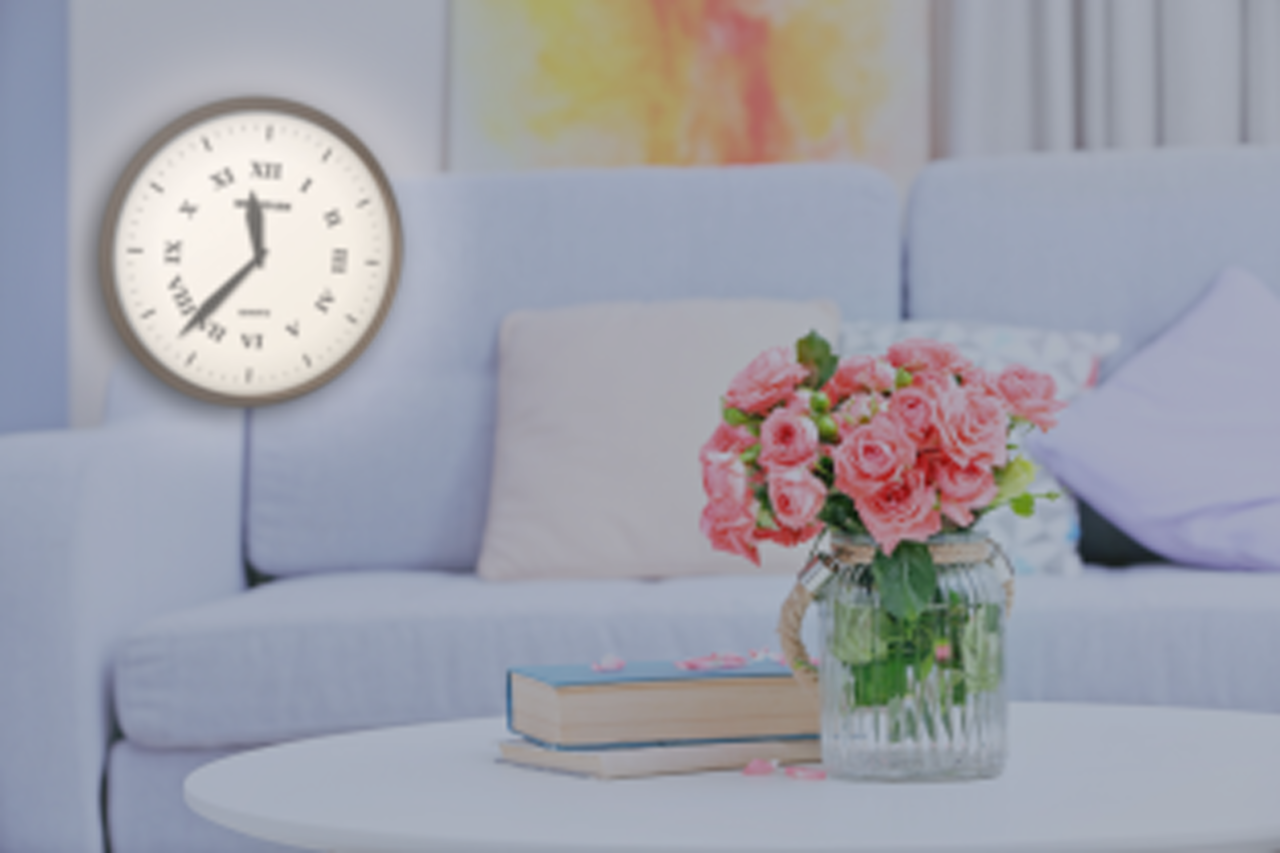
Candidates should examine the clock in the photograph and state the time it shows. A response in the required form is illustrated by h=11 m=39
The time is h=11 m=37
